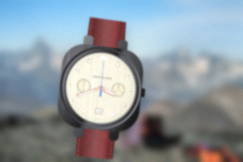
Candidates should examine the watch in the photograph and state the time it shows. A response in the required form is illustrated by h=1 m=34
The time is h=3 m=41
